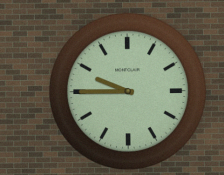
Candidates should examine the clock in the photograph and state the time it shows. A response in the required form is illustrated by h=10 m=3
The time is h=9 m=45
